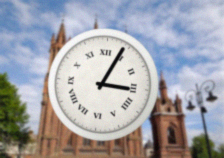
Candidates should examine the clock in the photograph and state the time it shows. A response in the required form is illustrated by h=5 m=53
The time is h=3 m=4
